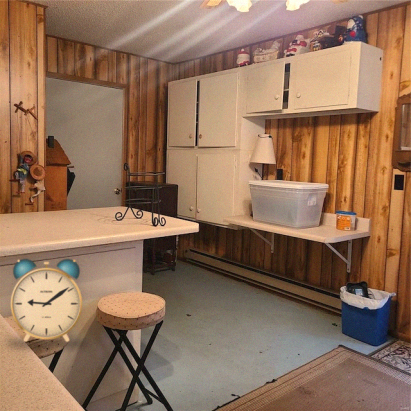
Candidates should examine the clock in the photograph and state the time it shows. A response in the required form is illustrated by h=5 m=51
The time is h=9 m=9
